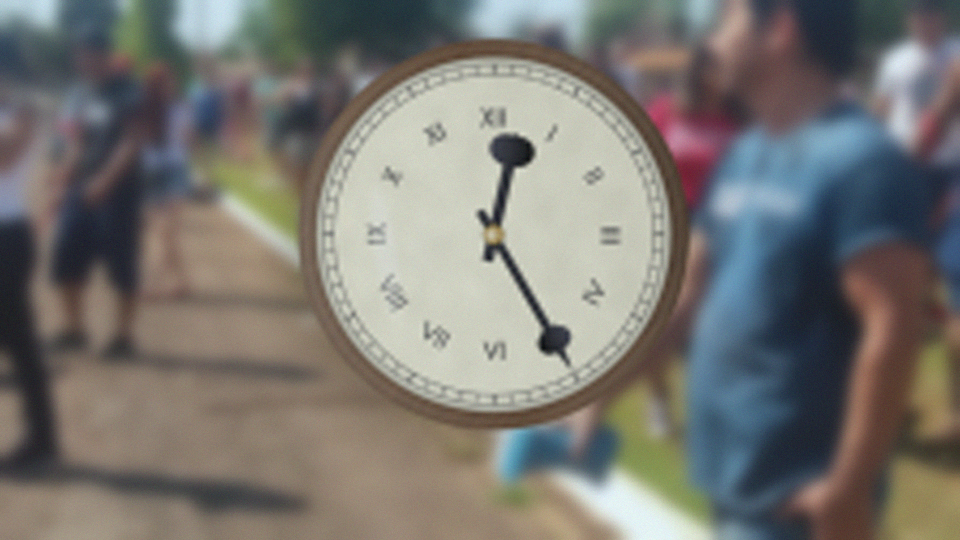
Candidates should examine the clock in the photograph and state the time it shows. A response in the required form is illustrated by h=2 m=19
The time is h=12 m=25
